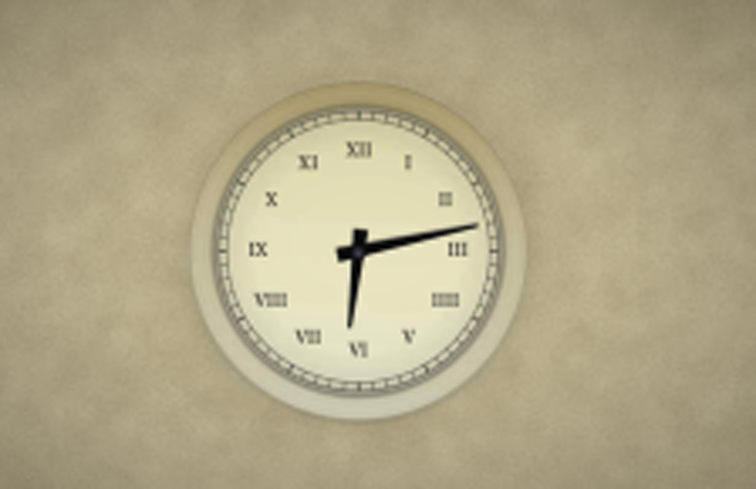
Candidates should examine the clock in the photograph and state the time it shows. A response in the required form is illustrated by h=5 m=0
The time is h=6 m=13
